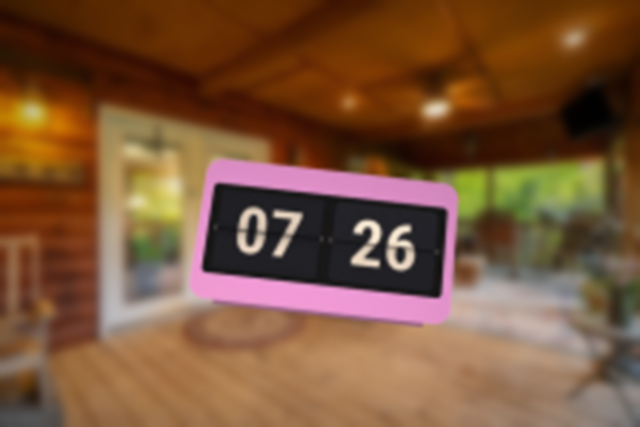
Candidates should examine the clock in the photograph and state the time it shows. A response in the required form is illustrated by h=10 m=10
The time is h=7 m=26
